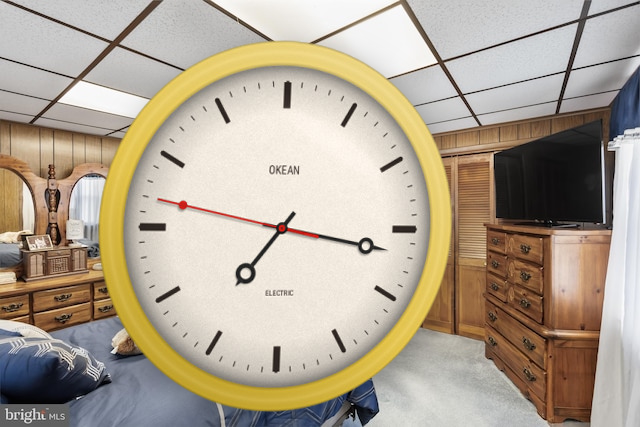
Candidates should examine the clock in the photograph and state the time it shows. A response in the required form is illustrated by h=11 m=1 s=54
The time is h=7 m=16 s=47
